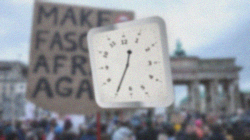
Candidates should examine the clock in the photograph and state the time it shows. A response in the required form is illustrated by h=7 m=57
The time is h=12 m=35
